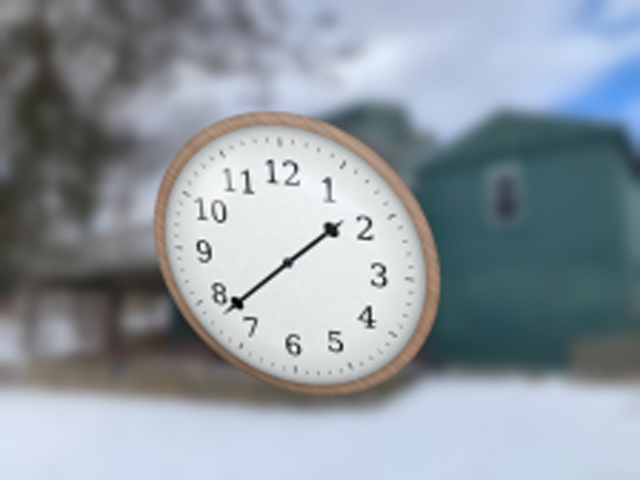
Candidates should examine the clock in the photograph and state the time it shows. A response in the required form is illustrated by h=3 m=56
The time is h=1 m=38
